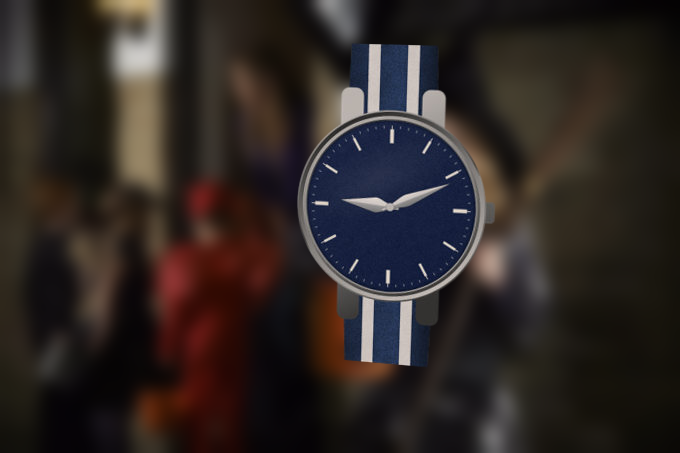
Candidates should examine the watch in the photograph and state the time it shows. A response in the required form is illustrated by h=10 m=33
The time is h=9 m=11
